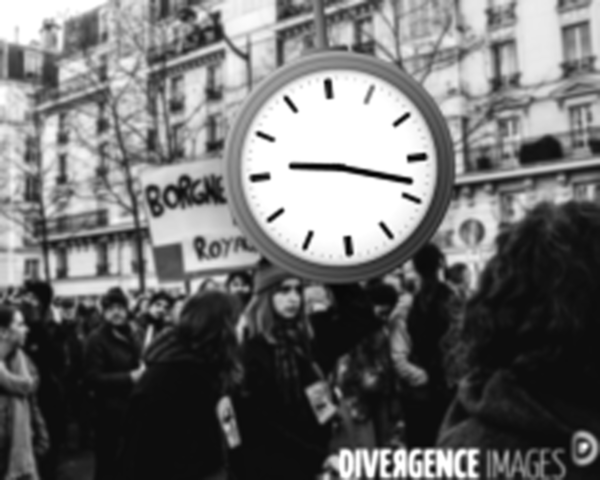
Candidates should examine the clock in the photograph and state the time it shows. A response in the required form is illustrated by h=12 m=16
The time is h=9 m=18
